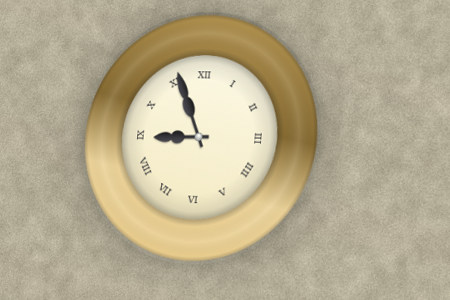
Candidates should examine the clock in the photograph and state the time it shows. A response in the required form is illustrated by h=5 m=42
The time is h=8 m=56
